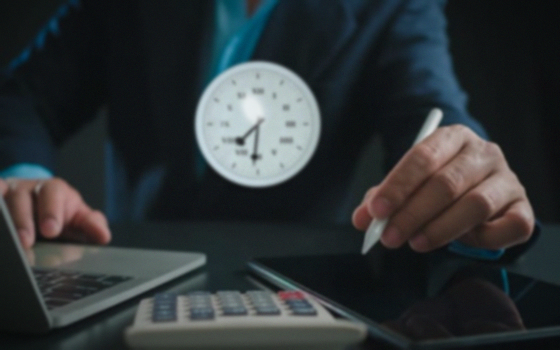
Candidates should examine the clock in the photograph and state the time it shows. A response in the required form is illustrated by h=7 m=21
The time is h=7 m=31
